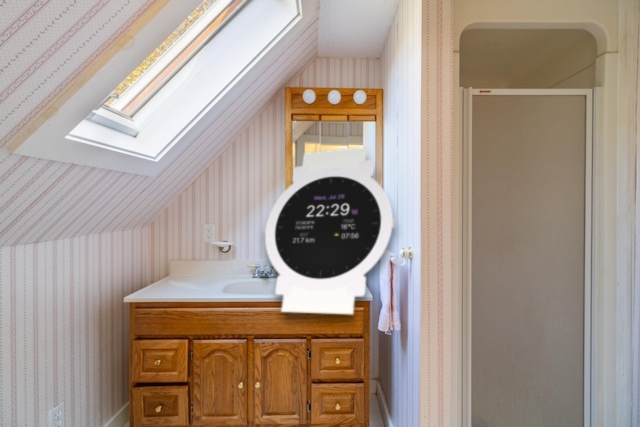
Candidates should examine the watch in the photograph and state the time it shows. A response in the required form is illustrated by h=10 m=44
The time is h=22 m=29
